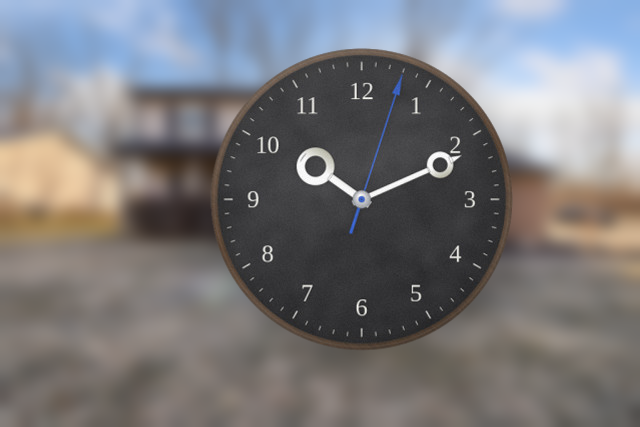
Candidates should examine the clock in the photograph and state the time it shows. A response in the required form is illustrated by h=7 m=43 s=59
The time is h=10 m=11 s=3
